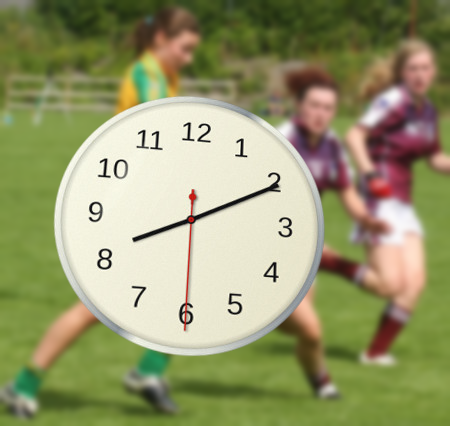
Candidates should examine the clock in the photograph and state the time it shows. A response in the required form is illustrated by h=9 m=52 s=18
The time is h=8 m=10 s=30
